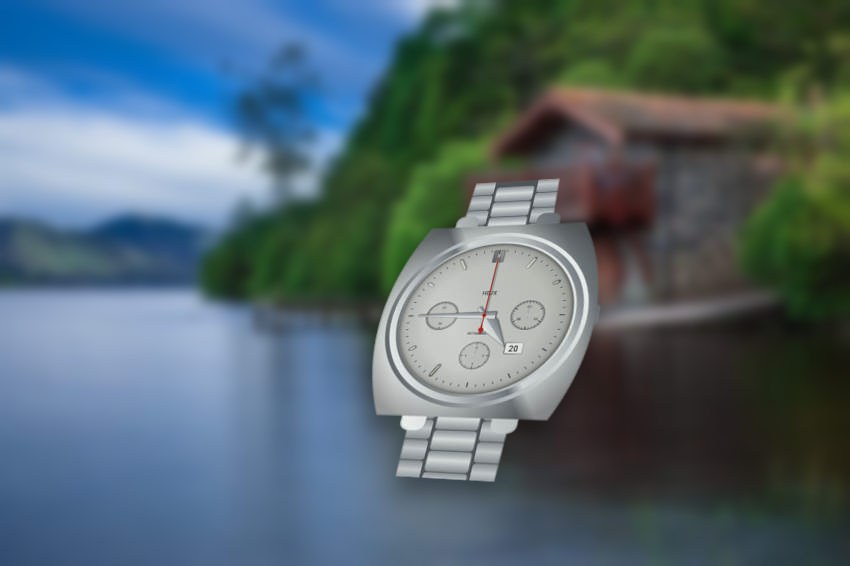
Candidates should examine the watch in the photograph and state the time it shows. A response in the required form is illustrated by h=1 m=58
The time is h=4 m=45
